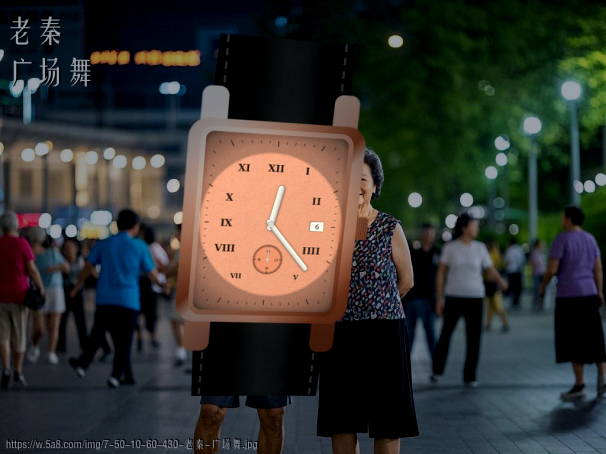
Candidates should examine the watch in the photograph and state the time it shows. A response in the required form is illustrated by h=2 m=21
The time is h=12 m=23
